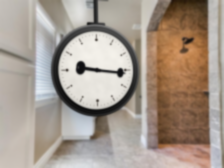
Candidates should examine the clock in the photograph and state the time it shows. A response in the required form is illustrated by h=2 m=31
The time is h=9 m=16
